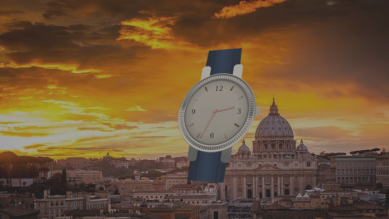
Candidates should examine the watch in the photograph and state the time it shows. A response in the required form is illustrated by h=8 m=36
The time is h=2 m=34
